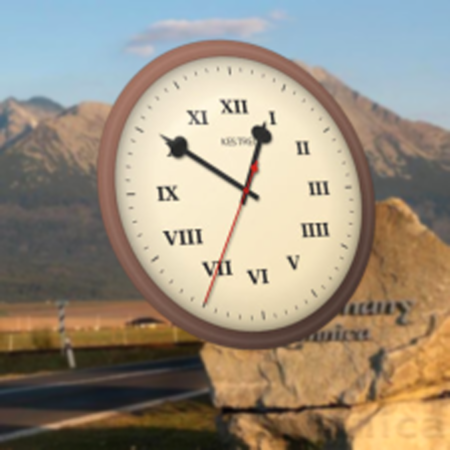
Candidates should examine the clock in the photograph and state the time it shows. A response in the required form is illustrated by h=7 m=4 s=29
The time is h=12 m=50 s=35
